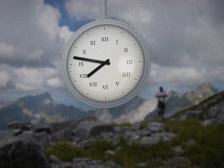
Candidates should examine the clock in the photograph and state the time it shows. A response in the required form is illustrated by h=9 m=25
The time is h=7 m=47
